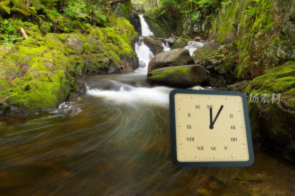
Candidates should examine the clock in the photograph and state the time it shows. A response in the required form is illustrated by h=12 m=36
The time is h=12 m=5
